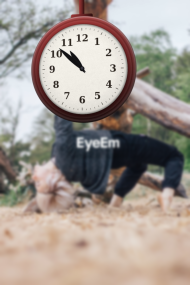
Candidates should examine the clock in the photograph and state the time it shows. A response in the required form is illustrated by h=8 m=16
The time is h=10 m=52
